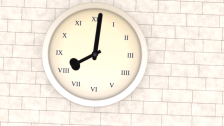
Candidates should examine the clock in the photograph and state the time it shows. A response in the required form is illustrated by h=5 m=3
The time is h=8 m=1
